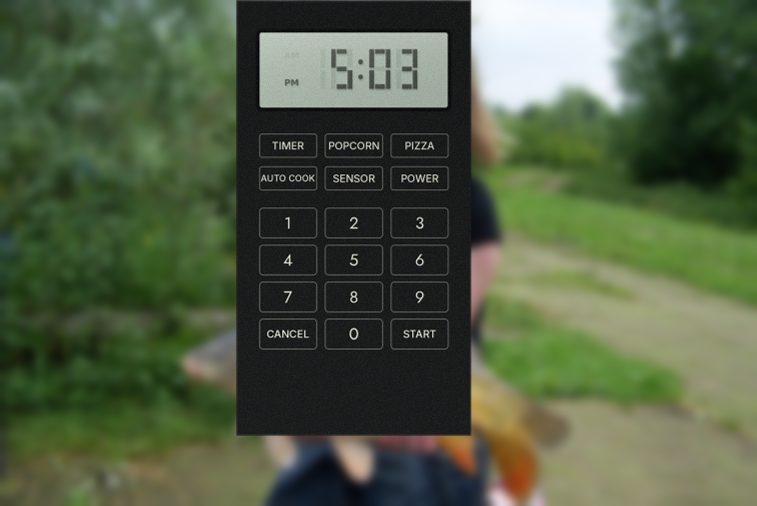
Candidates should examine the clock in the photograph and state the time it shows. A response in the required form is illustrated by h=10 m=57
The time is h=5 m=3
